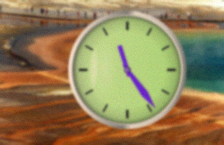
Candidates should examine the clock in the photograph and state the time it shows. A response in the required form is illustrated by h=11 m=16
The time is h=11 m=24
